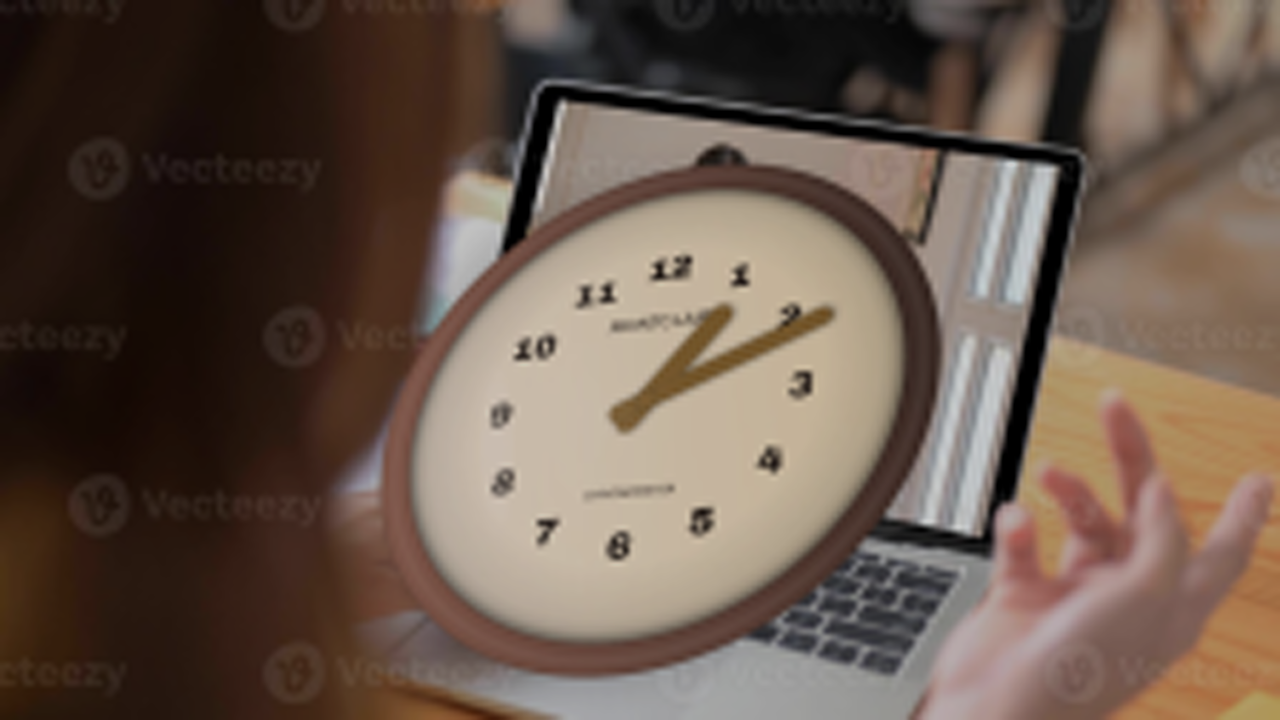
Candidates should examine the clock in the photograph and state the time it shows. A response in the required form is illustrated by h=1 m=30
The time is h=1 m=11
